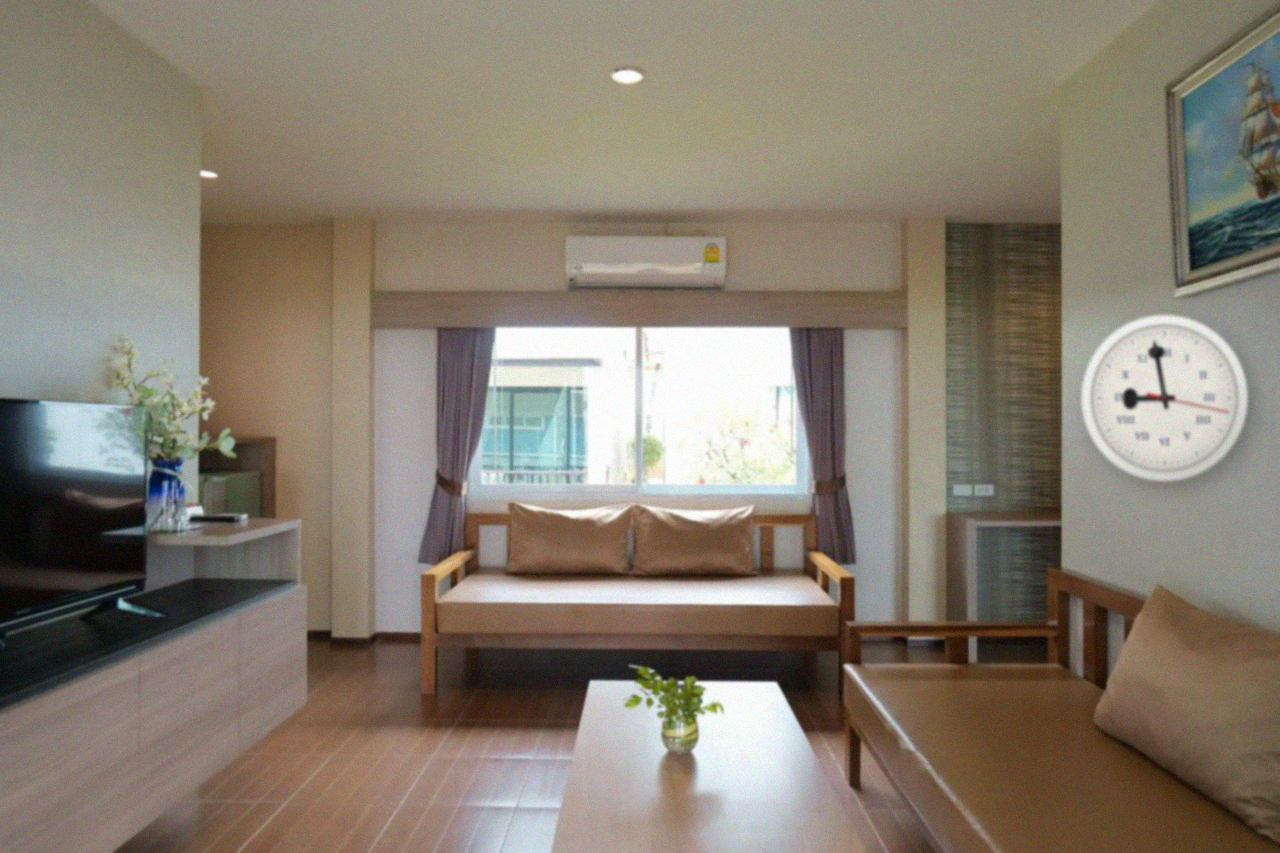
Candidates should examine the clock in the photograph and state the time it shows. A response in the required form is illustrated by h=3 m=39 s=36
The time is h=8 m=58 s=17
